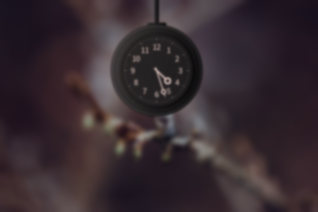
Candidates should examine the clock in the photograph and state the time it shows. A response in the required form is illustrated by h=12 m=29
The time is h=4 m=27
